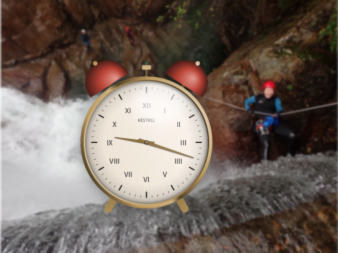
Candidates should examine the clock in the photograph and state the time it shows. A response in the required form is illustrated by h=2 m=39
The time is h=9 m=18
